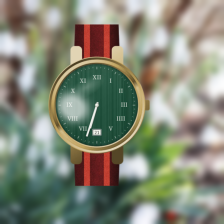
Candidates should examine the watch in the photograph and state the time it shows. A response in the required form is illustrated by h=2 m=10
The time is h=6 m=33
